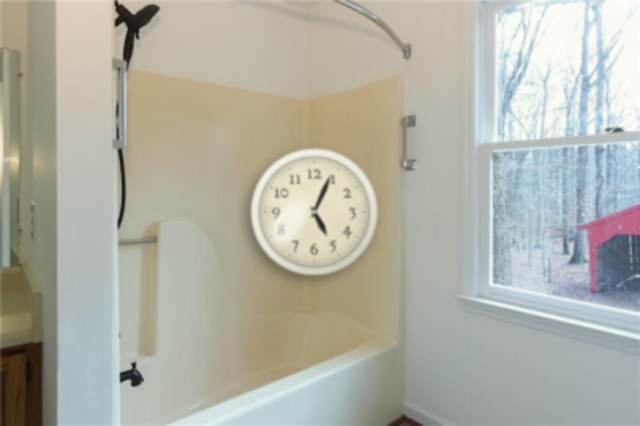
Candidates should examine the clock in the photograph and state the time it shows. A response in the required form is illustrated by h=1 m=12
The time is h=5 m=4
